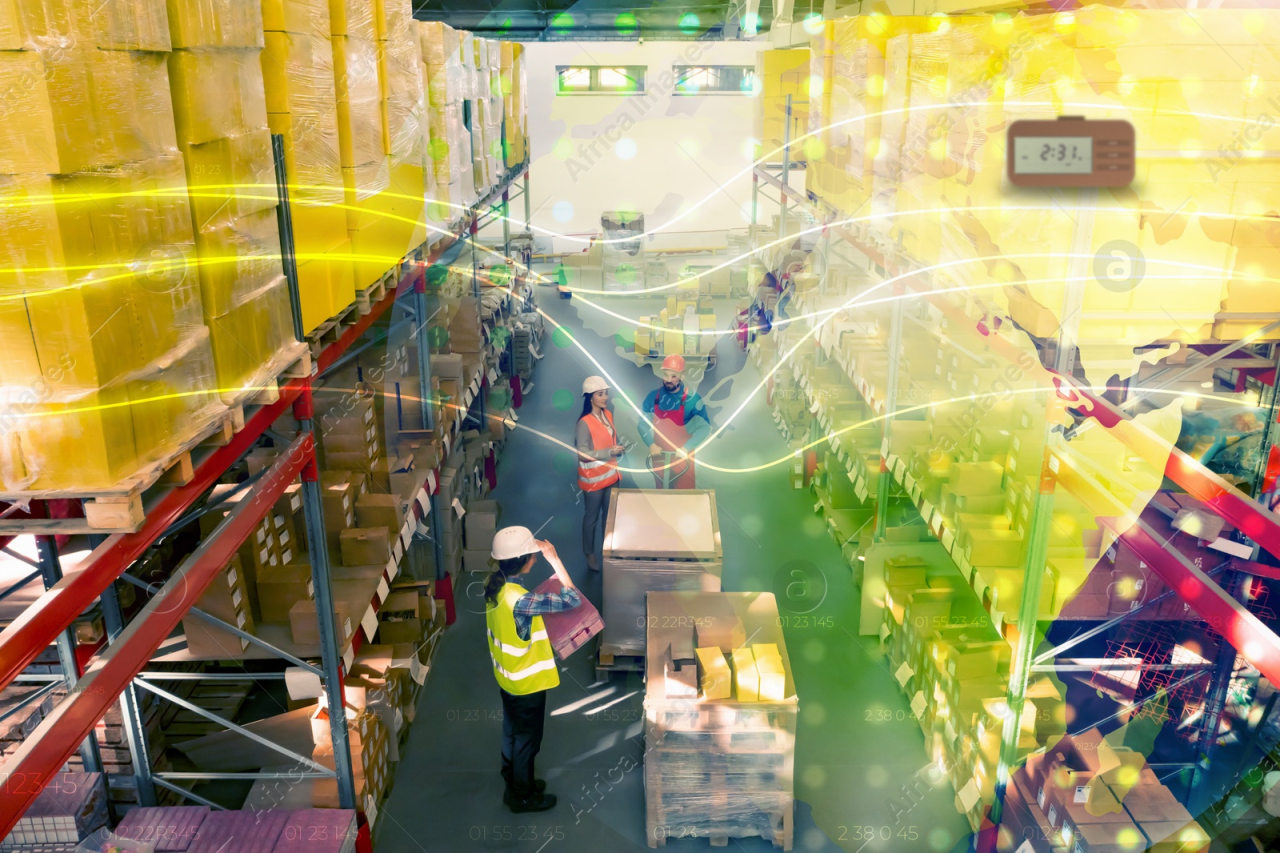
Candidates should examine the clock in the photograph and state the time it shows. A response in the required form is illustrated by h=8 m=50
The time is h=2 m=31
